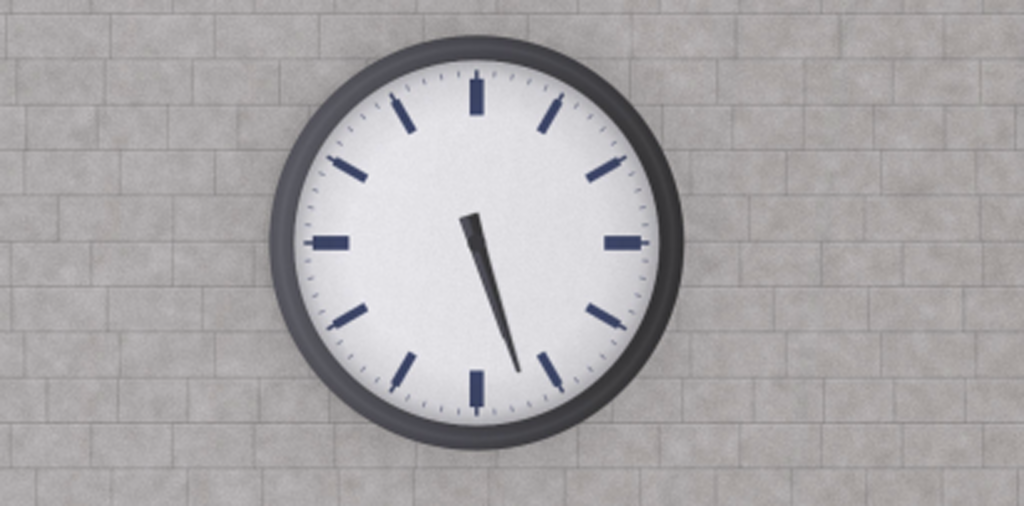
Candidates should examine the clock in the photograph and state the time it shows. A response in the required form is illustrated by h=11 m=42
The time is h=5 m=27
